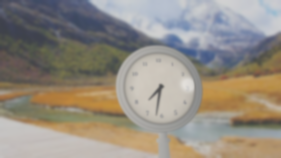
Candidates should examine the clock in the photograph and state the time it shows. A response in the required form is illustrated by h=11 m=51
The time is h=7 m=32
